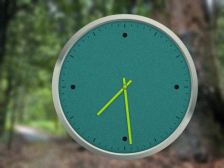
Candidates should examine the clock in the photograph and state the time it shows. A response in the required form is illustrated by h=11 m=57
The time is h=7 m=29
